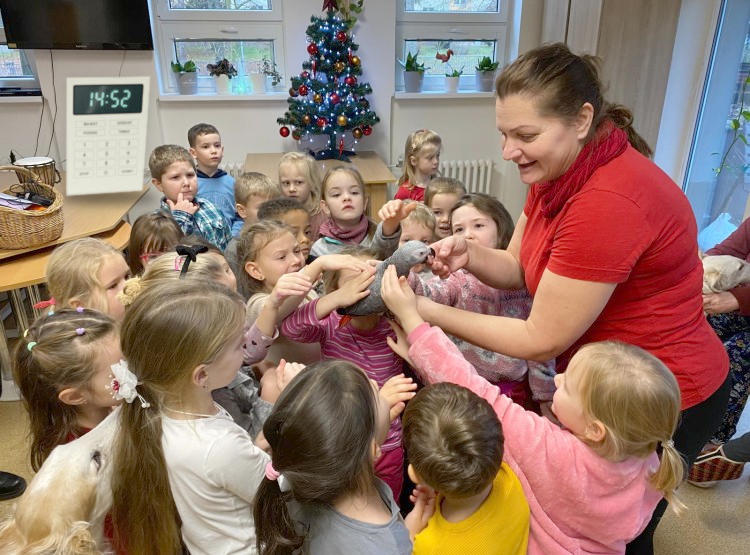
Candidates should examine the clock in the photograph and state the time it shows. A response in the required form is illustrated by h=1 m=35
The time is h=14 m=52
